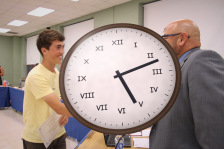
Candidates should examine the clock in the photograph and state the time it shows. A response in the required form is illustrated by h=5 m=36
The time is h=5 m=12
